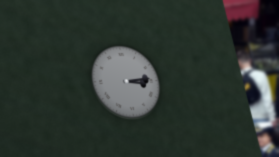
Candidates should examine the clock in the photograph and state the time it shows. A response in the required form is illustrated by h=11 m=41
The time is h=3 m=14
